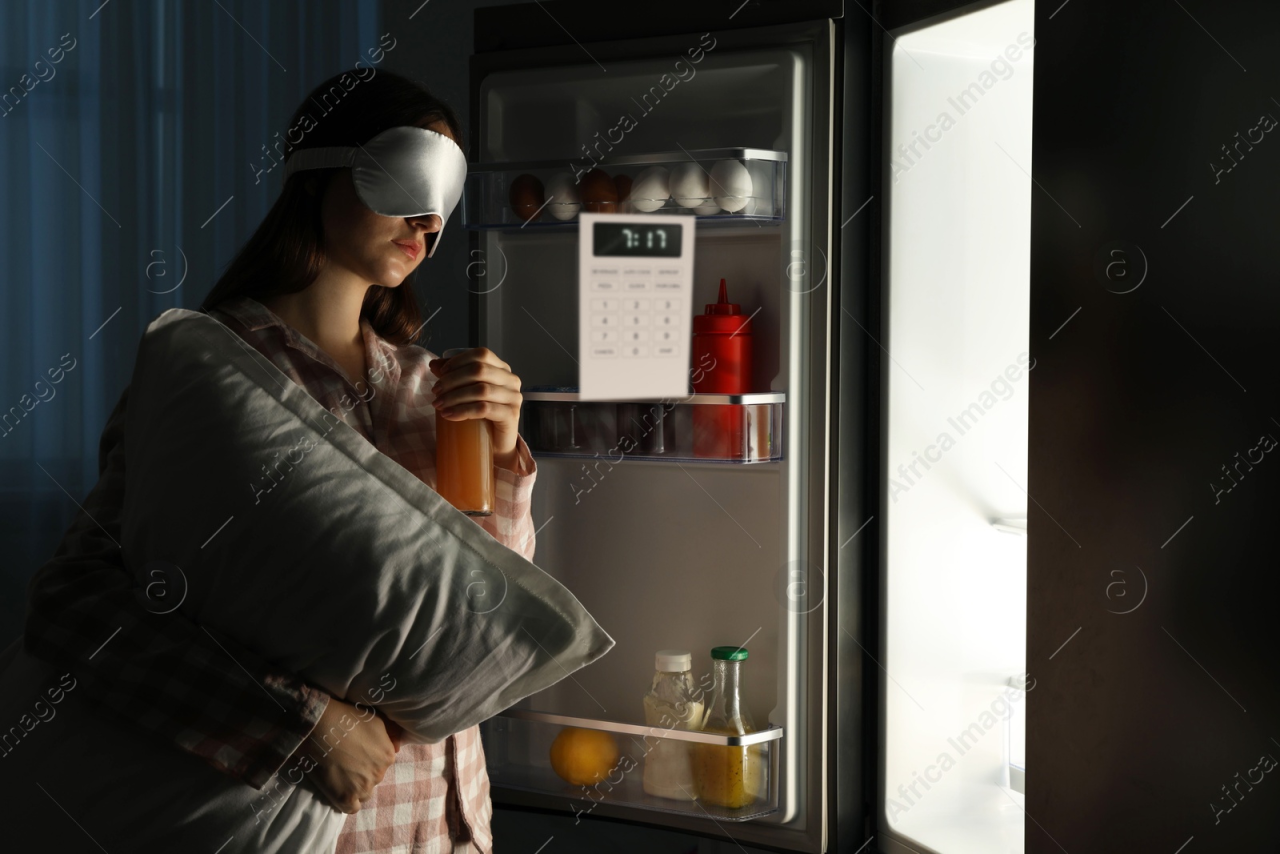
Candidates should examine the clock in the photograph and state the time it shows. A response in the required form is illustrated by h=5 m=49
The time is h=7 m=17
